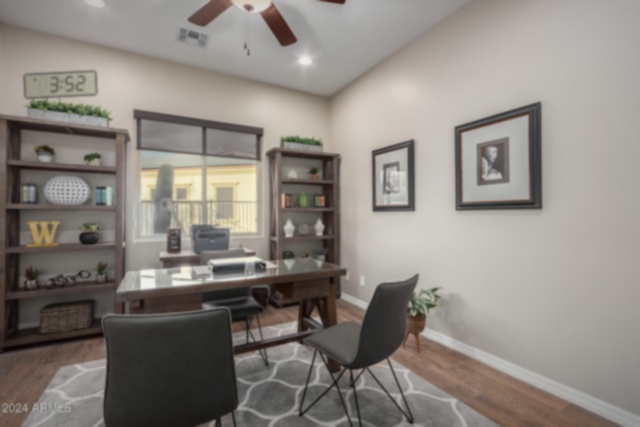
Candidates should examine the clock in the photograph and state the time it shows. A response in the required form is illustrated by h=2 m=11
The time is h=3 m=52
